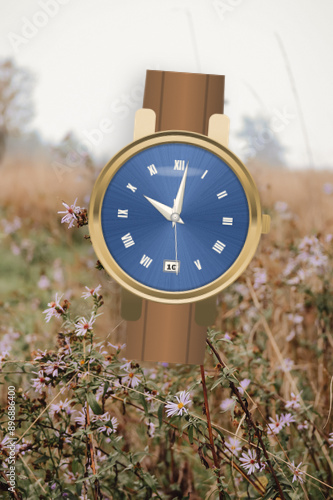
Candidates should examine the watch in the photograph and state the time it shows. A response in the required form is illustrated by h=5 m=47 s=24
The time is h=10 m=1 s=29
